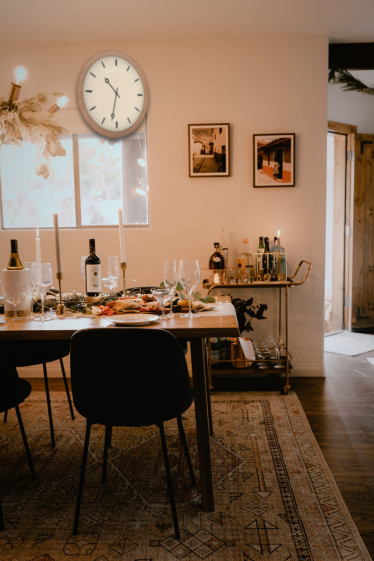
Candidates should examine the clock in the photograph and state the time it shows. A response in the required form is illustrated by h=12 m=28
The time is h=10 m=32
